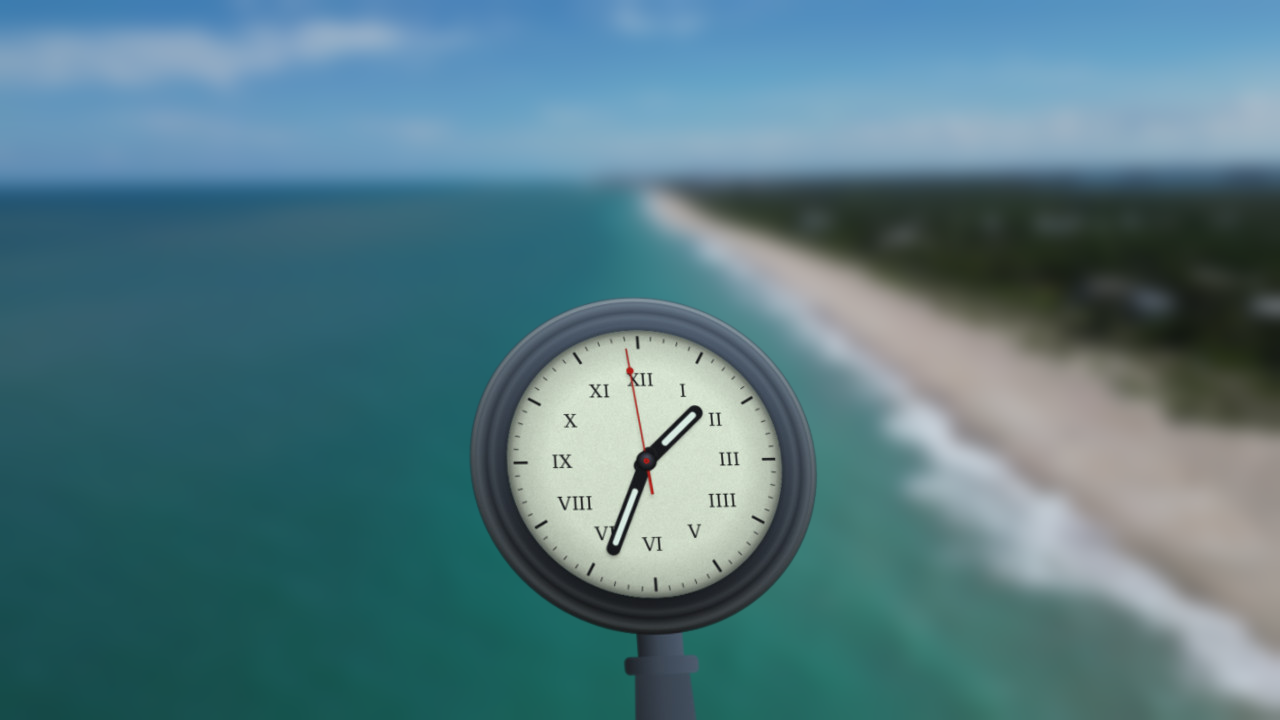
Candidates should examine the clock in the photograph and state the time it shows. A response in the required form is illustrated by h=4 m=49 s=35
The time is h=1 m=33 s=59
